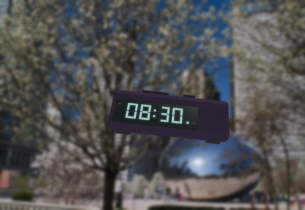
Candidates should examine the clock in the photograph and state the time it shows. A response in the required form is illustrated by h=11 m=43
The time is h=8 m=30
